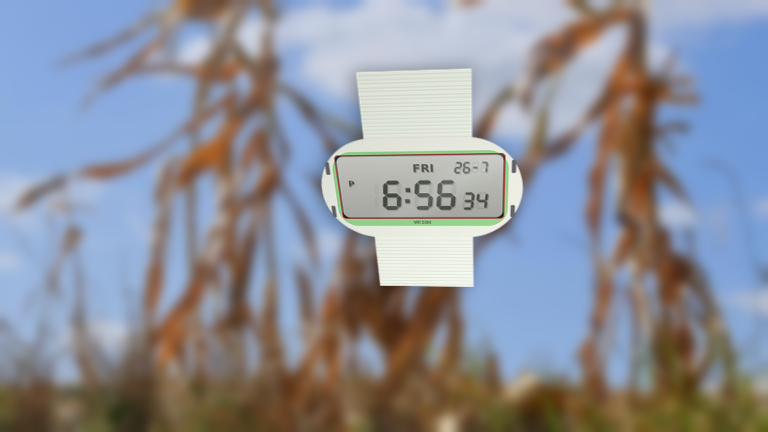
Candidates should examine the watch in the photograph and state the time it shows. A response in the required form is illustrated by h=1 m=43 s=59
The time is h=6 m=56 s=34
